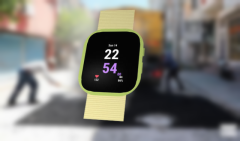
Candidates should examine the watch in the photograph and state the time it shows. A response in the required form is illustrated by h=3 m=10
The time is h=22 m=54
